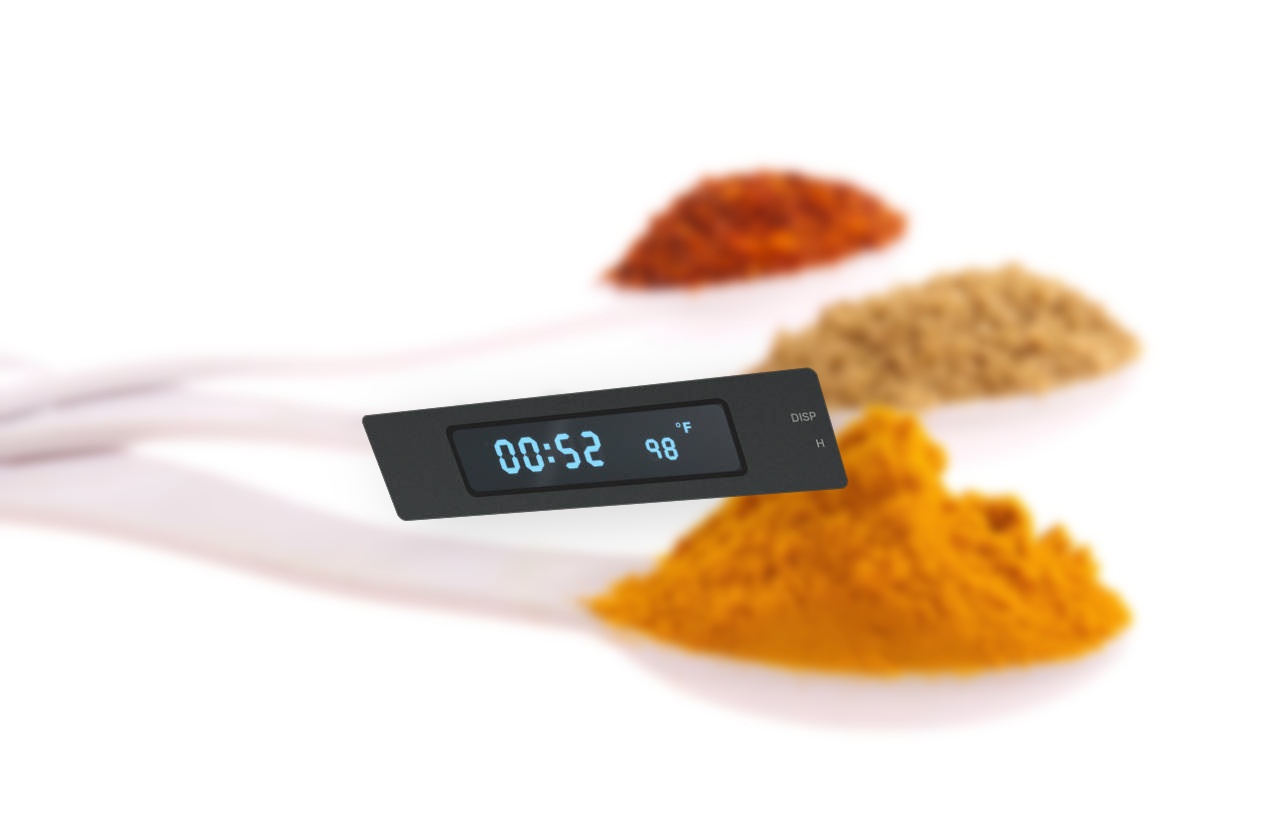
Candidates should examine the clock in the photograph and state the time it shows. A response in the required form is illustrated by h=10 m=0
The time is h=0 m=52
